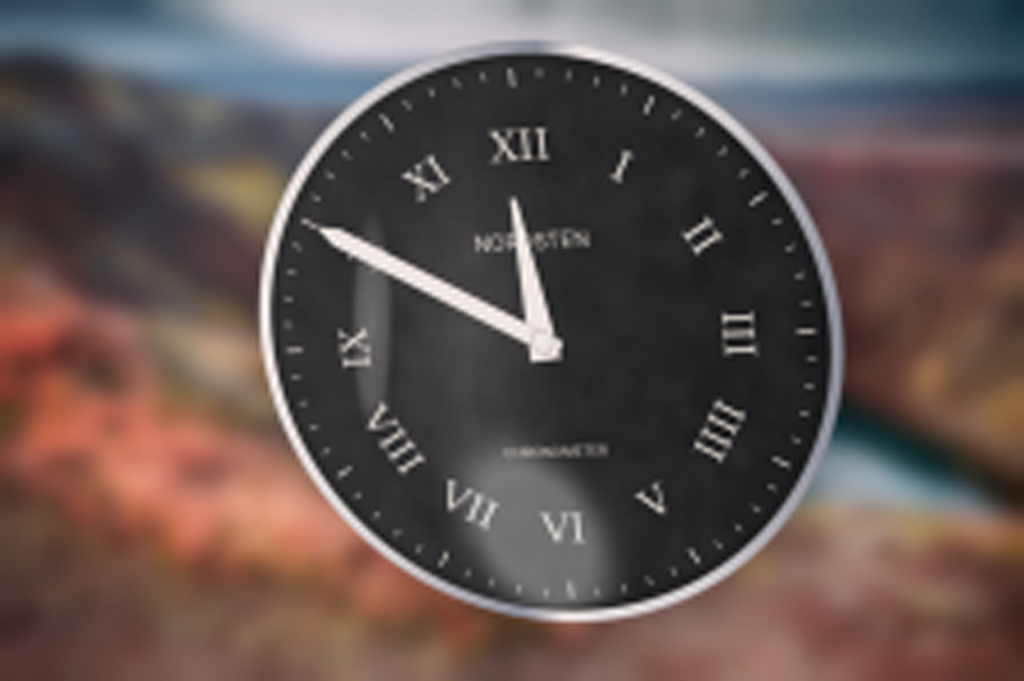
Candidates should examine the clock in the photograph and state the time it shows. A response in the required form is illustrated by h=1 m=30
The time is h=11 m=50
